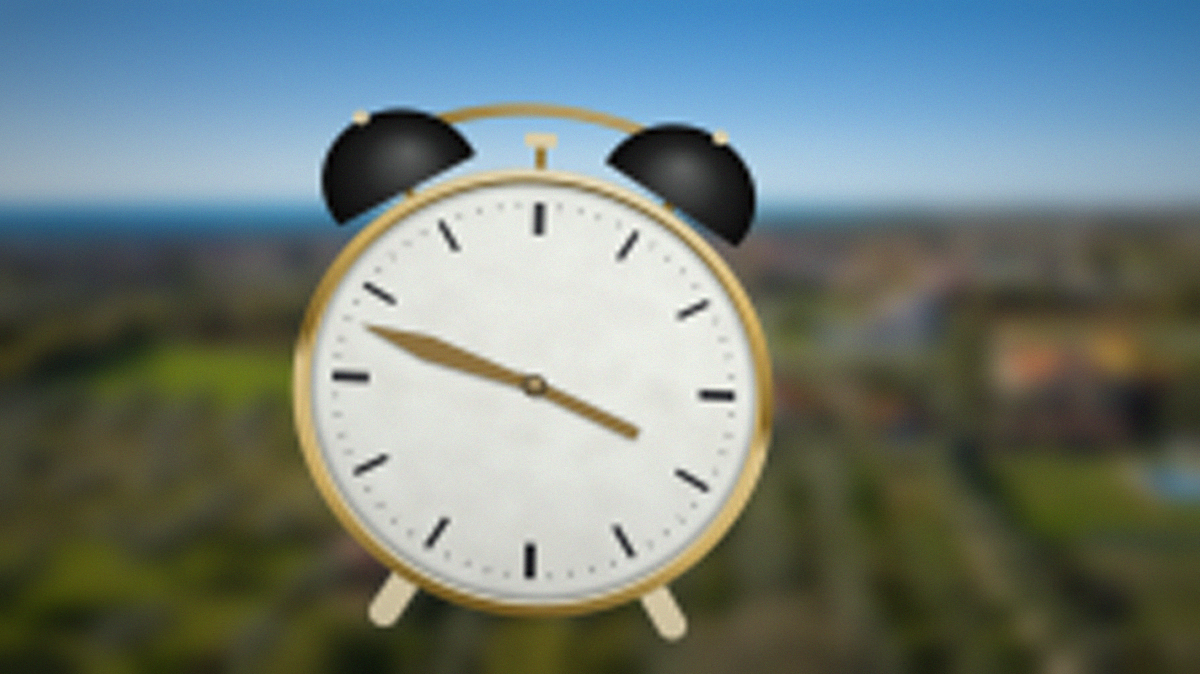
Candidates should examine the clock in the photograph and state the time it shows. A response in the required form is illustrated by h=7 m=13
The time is h=3 m=48
